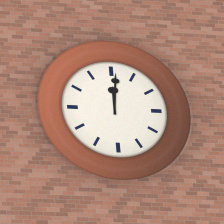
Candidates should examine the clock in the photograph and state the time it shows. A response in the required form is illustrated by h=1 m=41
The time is h=12 m=1
